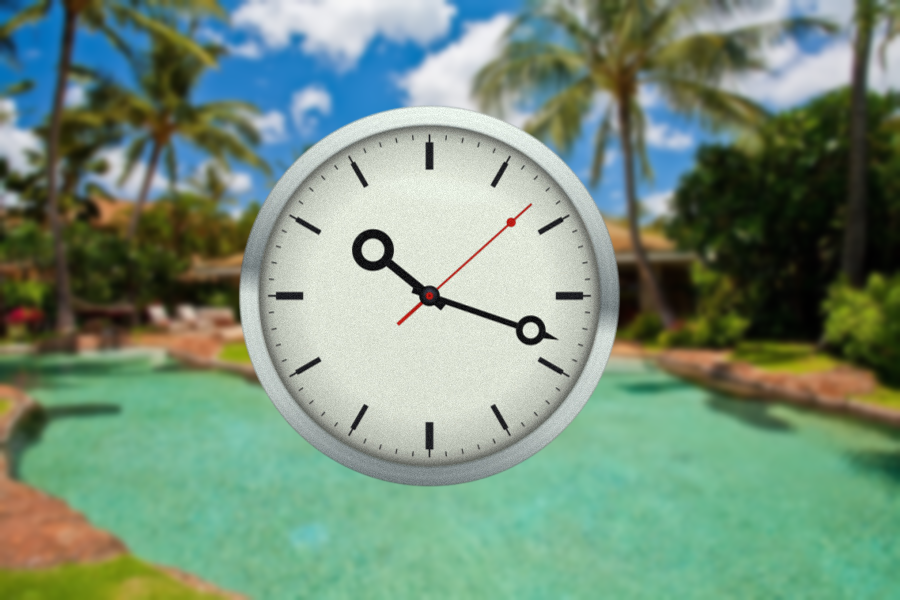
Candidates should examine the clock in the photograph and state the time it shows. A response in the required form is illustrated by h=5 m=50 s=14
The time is h=10 m=18 s=8
